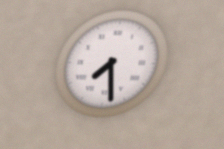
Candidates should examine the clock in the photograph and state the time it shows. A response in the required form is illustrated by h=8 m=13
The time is h=7 m=28
